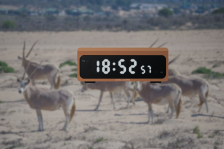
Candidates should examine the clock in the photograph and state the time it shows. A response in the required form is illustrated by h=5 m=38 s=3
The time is h=18 m=52 s=57
